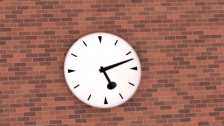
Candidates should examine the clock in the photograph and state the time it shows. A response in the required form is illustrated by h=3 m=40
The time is h=5 m=12
